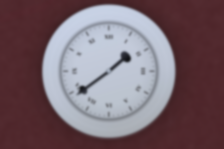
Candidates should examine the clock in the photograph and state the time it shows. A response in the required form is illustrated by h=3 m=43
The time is h=1 m=39
